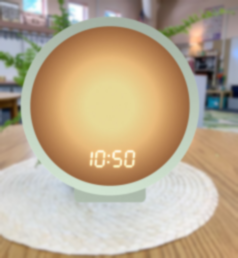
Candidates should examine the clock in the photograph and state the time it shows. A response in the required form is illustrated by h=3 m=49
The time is h=10 m=50
